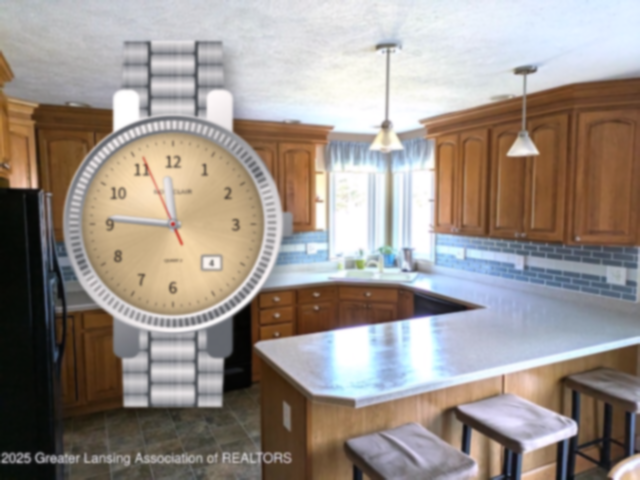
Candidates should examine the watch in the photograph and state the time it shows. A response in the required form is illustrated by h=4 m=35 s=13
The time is h=11 m=45 s=56
